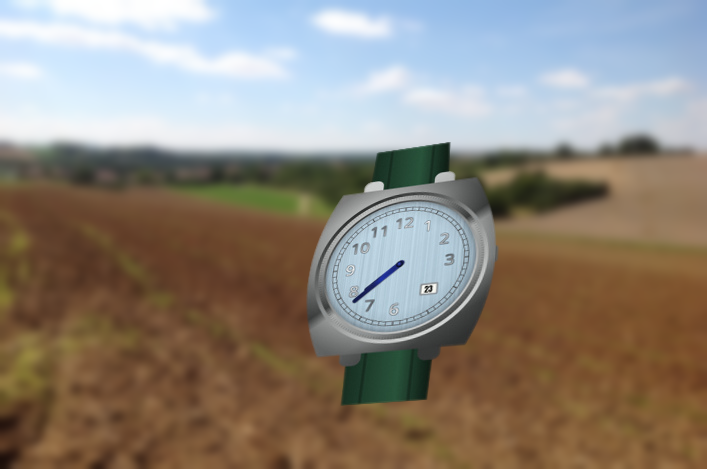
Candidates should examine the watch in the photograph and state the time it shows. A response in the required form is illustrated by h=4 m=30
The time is h=7 m=38
